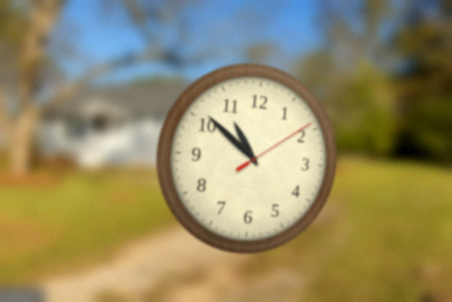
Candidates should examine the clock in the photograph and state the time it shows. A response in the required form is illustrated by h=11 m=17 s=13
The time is h=10 m=51 s=9
